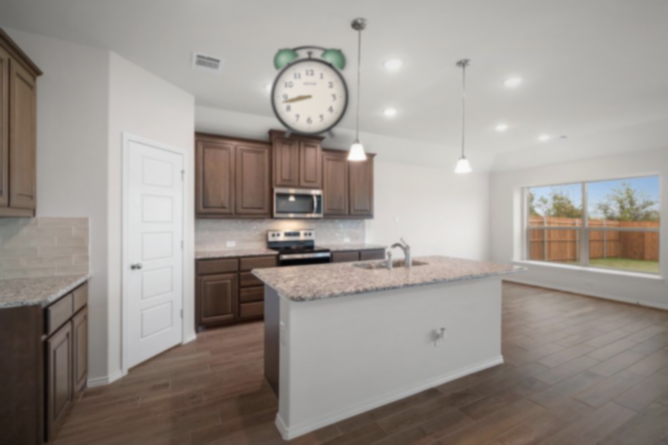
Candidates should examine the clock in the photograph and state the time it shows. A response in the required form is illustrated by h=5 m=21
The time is h=8 m=43
